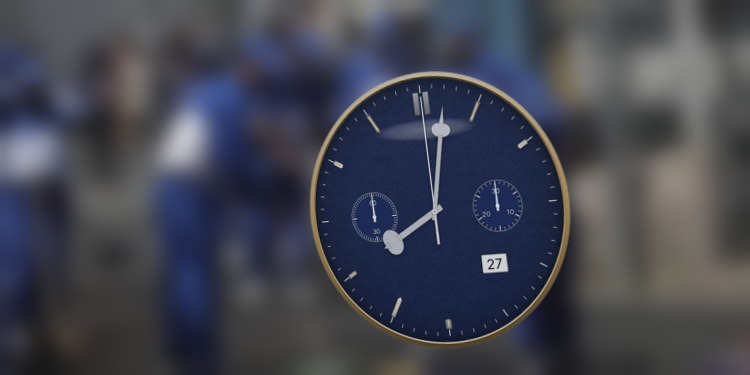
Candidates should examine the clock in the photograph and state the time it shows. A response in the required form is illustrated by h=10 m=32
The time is h=8 m=2
